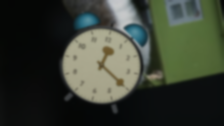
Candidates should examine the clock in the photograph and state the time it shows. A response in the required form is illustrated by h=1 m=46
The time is h=12 m=20
